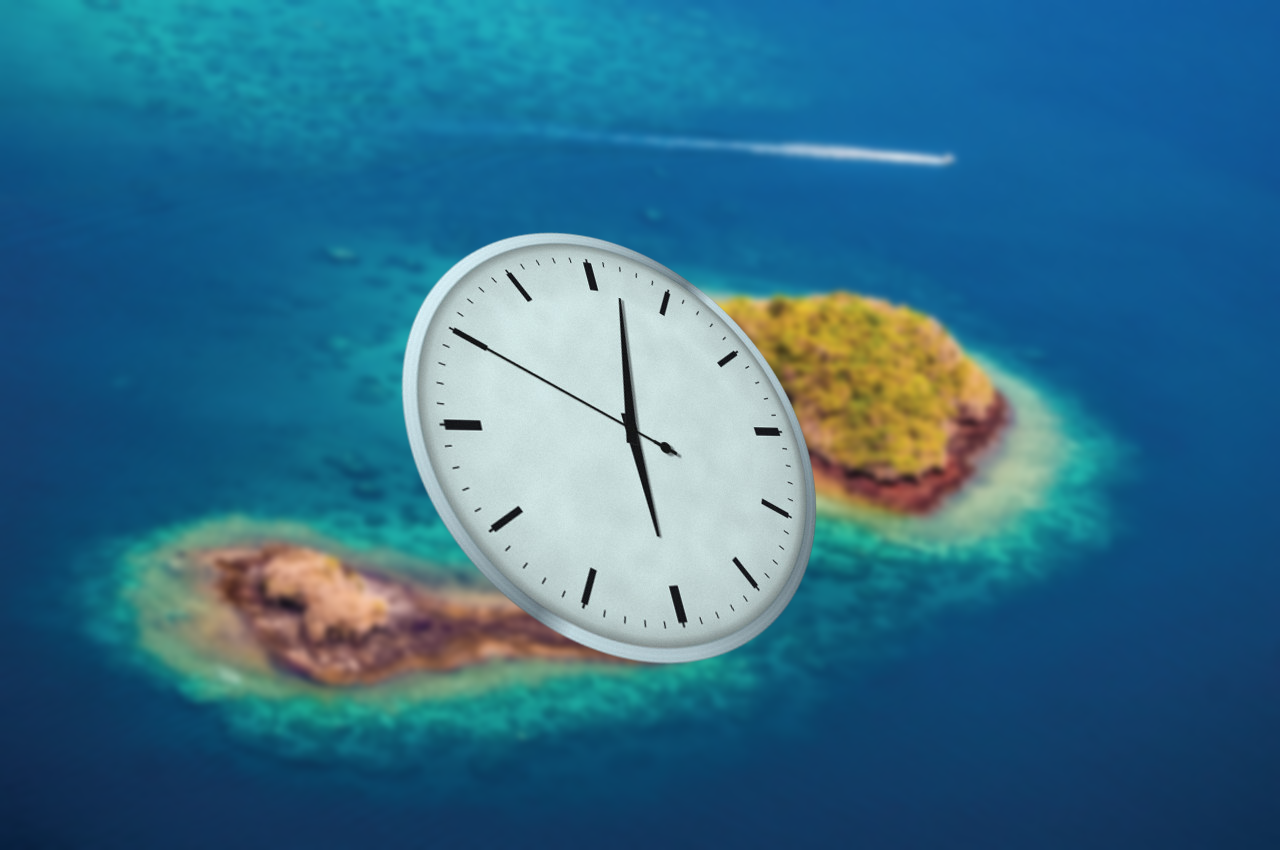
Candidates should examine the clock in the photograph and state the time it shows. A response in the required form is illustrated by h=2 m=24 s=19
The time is h=6 m=1 s=50
